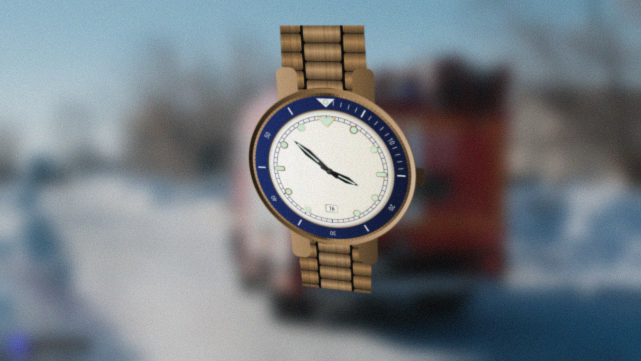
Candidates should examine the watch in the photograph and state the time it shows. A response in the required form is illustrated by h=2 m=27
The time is h=3 m=52
